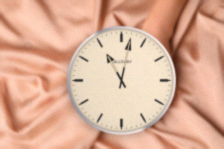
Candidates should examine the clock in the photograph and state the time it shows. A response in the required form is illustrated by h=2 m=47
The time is h=11 m=2
